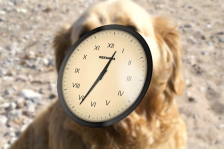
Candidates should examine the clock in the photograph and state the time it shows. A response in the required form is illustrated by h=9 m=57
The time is h=12 m=34
